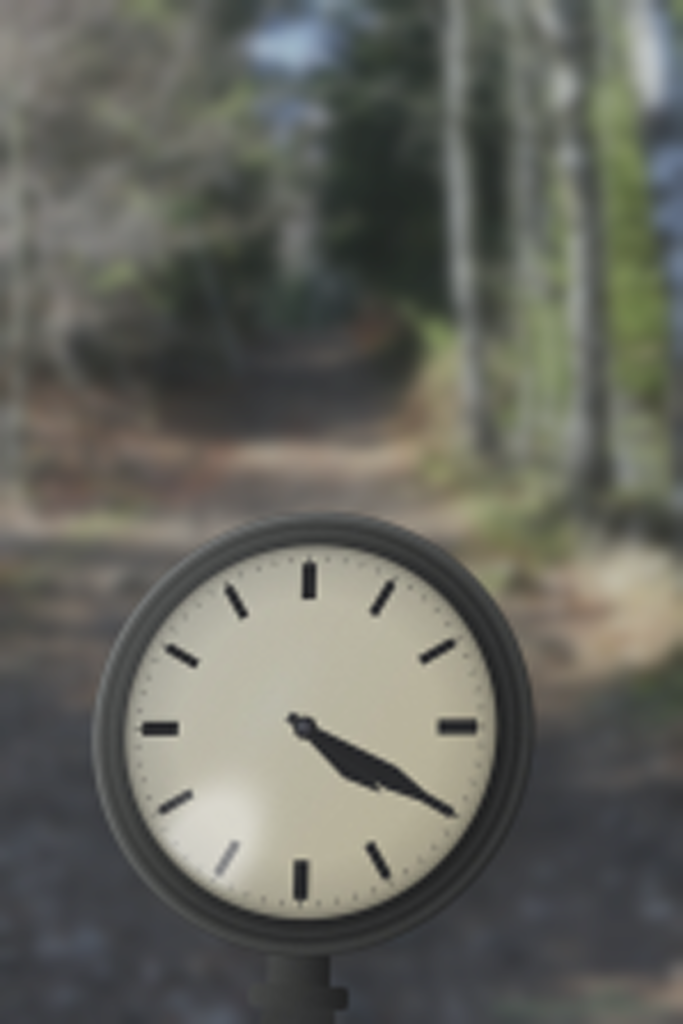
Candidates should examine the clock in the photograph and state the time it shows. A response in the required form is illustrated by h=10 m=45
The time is h=4 m=20
